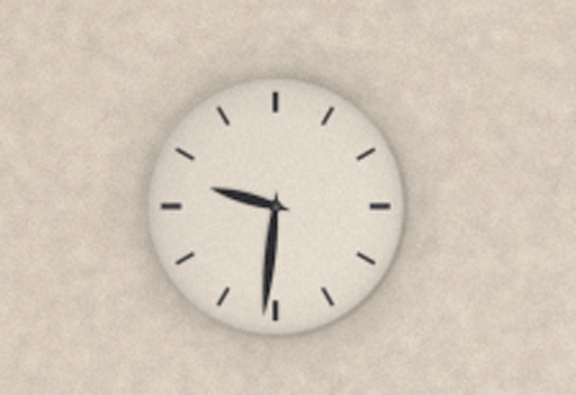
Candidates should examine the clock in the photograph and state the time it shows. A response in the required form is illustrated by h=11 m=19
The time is h=9 m=31
